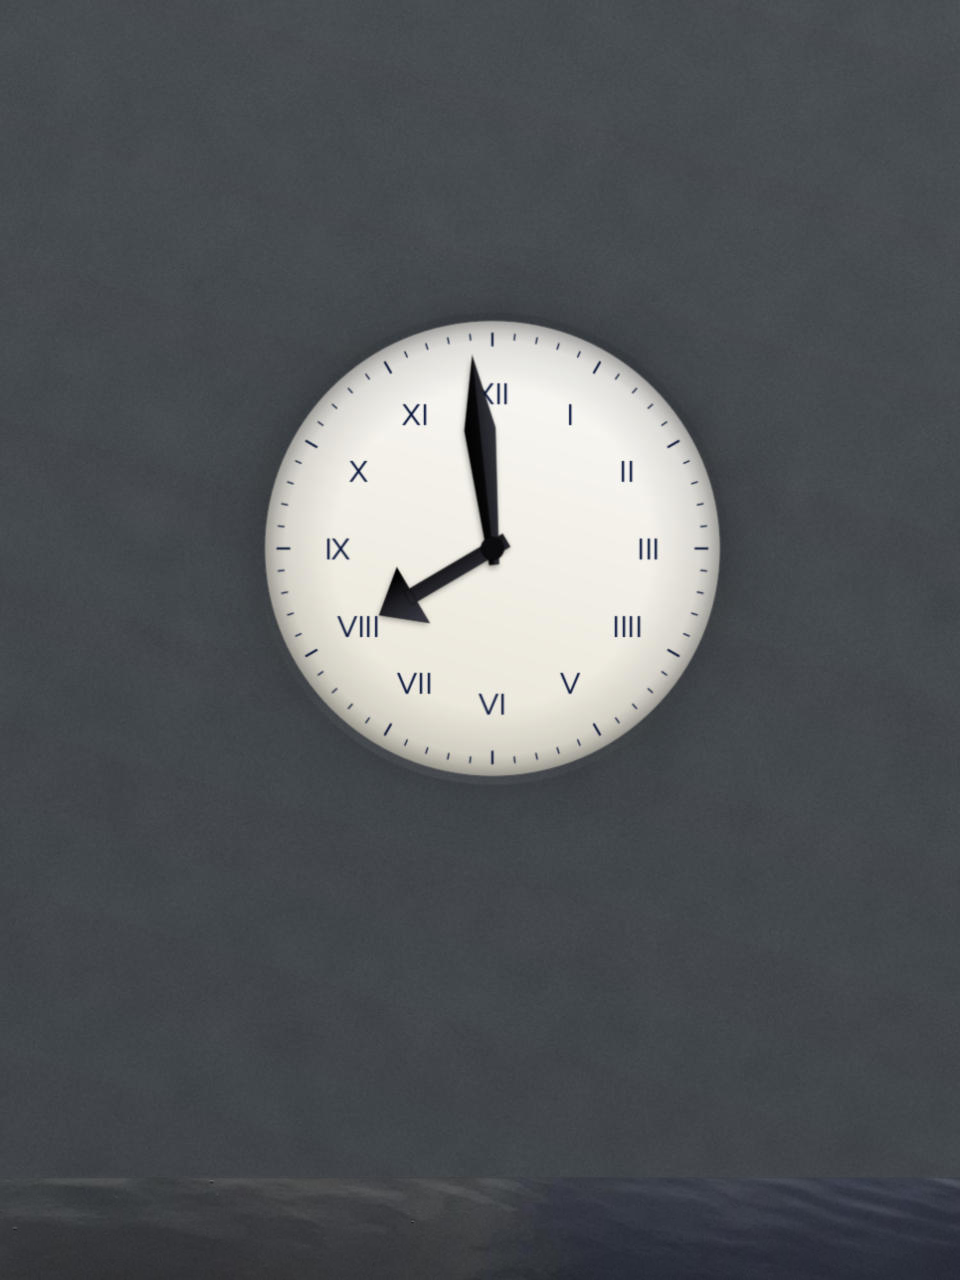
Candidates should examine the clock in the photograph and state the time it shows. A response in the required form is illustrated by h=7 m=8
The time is h=7 m=59
